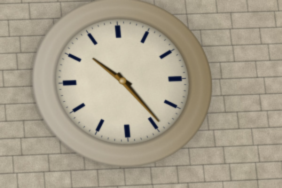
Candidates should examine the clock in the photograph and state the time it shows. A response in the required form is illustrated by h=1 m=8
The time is h=10 m=24
